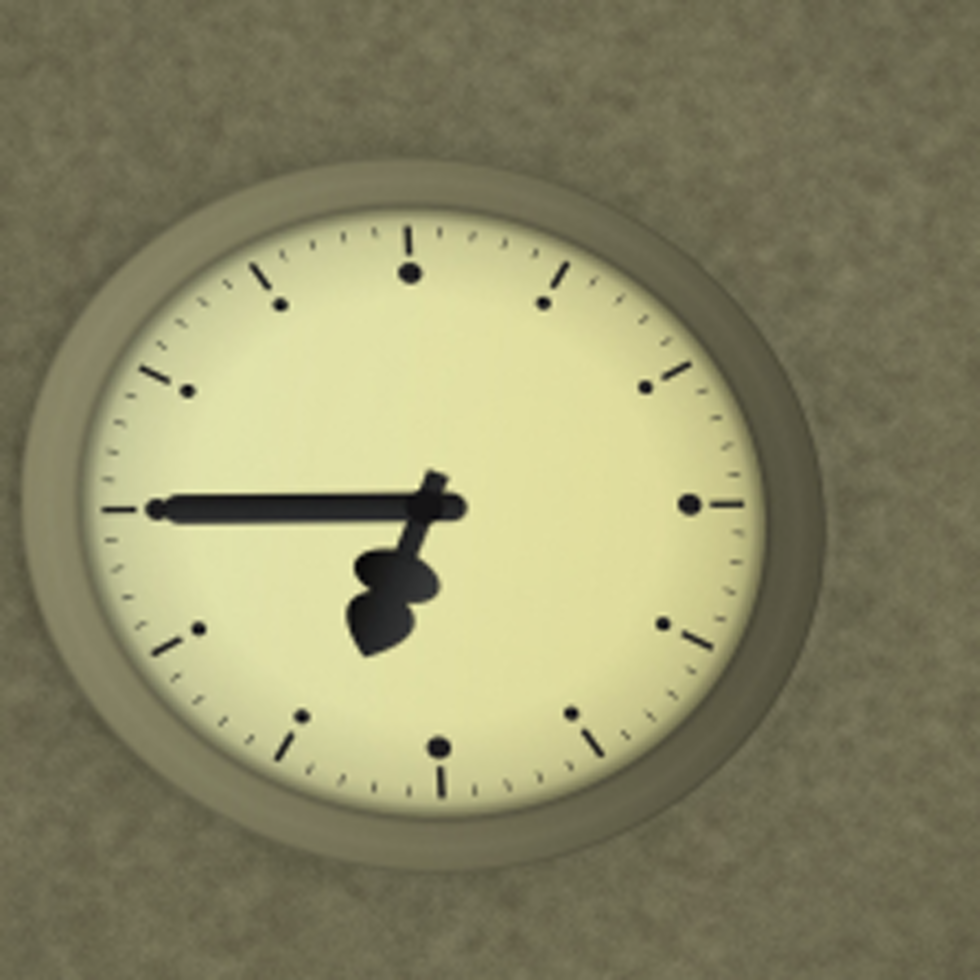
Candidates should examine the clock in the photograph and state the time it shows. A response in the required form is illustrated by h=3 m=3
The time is h=6 m=45
